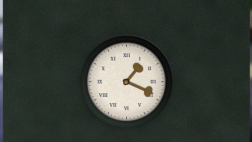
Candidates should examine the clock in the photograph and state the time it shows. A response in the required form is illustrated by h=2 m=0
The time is h=1 m=19
